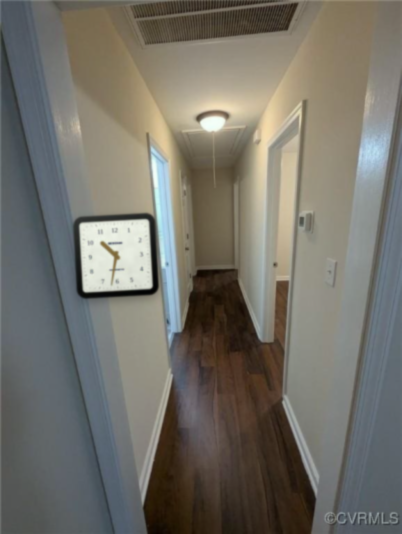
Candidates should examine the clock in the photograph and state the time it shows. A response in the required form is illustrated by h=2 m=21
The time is h=10 m=32
